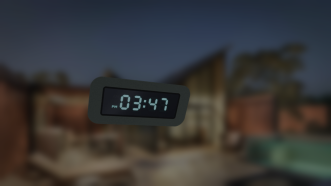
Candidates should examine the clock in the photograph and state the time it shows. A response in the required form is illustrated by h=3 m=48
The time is h=3 m=47
